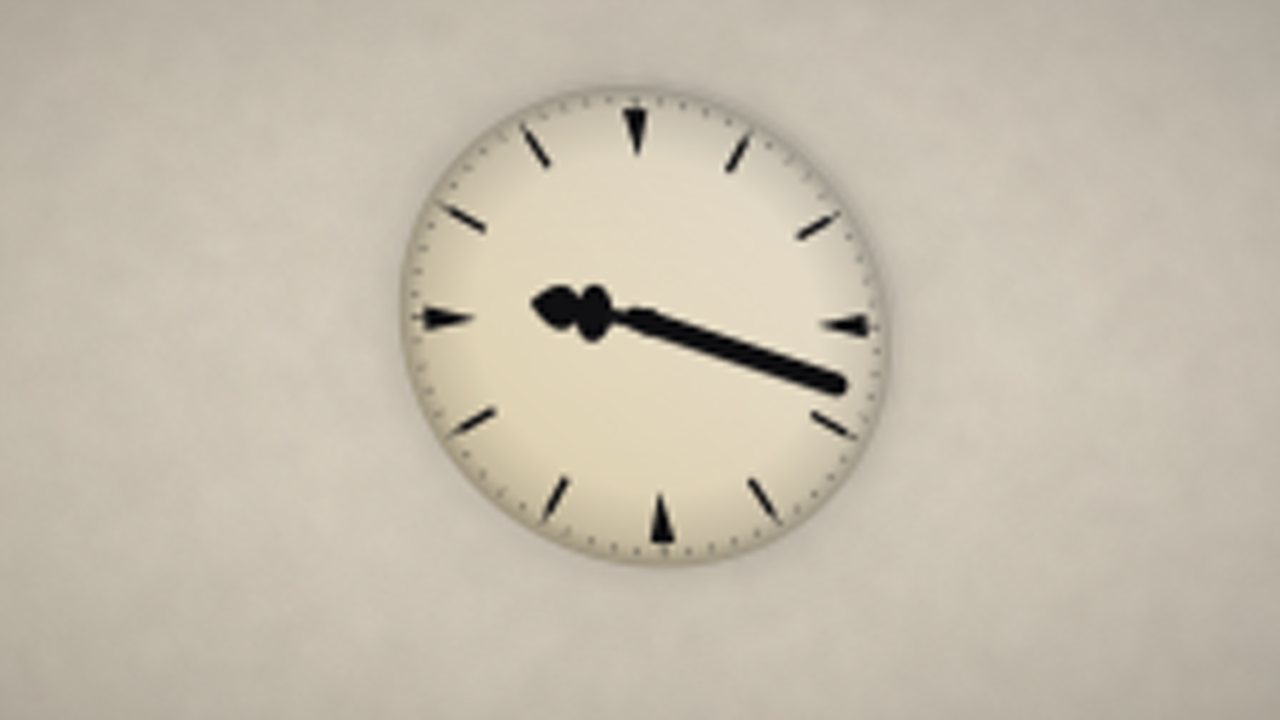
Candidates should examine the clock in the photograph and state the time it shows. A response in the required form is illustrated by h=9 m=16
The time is h=9 m=18
